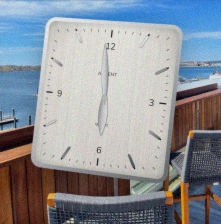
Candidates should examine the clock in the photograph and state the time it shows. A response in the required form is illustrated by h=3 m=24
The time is h=5 m=59
